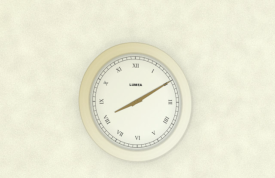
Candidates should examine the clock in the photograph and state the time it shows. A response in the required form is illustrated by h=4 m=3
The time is h=8 m=10
